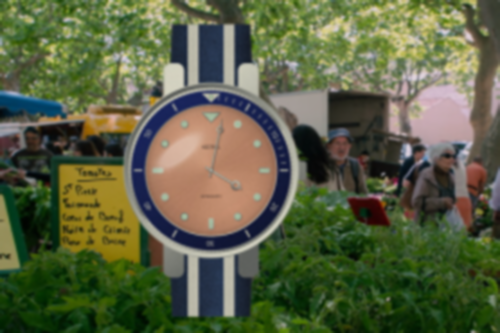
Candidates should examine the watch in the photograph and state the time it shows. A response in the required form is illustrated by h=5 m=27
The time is h=4 m=2
